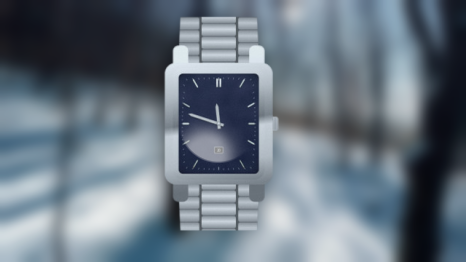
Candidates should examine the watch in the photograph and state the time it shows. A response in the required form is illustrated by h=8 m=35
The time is h=11 m=48
